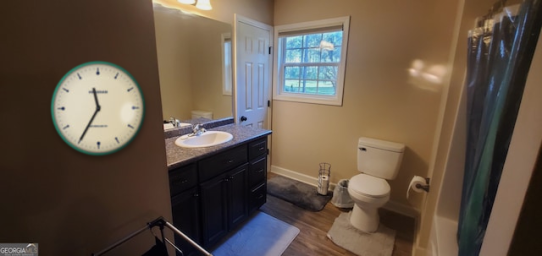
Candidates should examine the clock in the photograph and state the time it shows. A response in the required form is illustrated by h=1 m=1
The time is h=11 m=35
